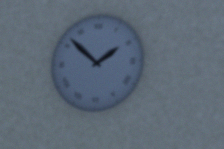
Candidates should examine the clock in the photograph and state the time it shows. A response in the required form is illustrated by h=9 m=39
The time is h=1 m=52
